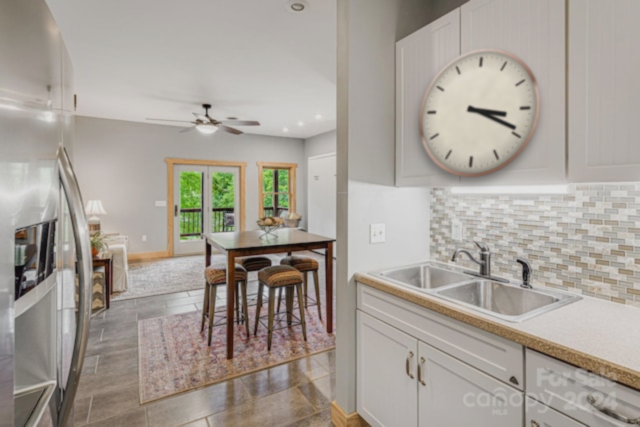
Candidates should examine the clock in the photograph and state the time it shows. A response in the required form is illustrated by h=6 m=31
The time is h=3 m=19
